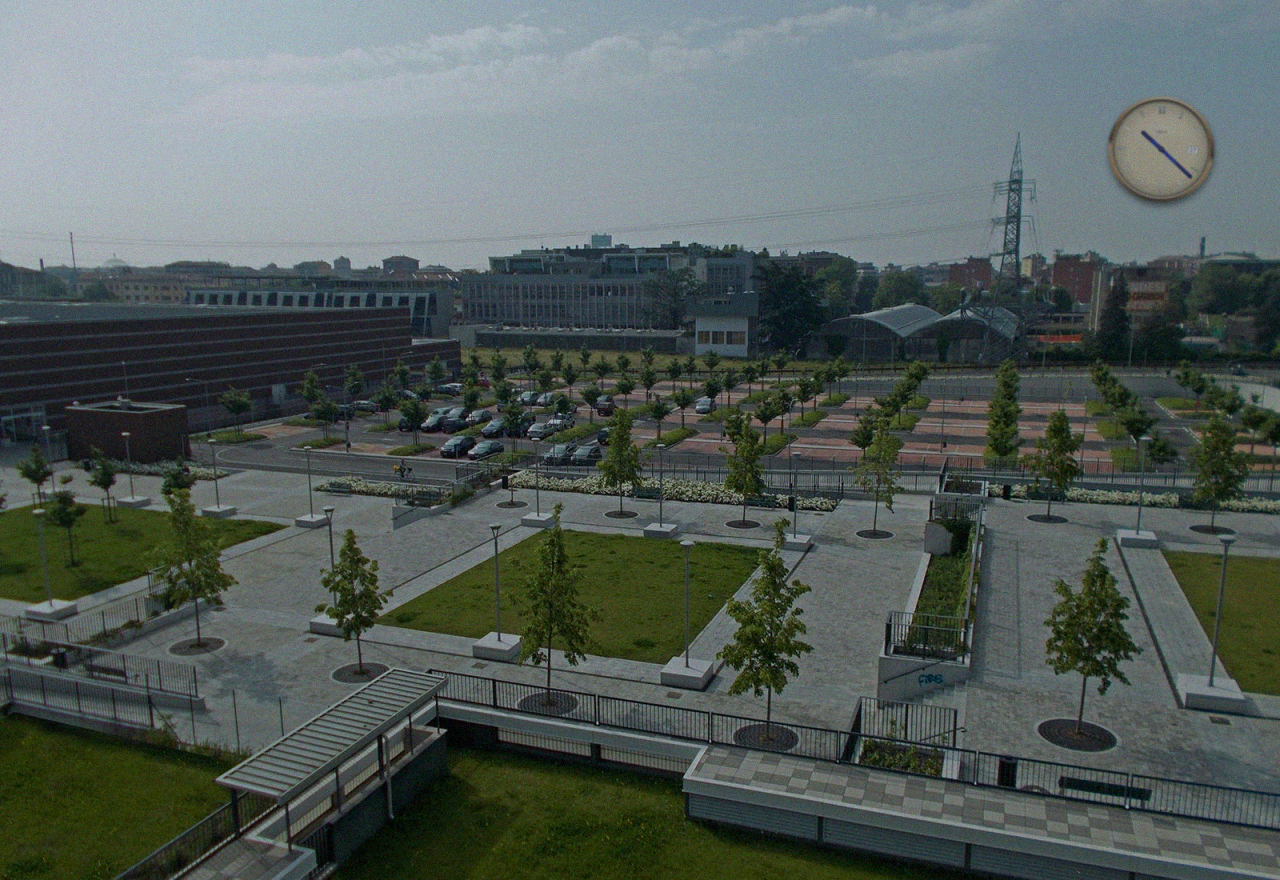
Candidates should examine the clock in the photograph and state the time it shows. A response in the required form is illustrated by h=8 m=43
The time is h=10 m=22
